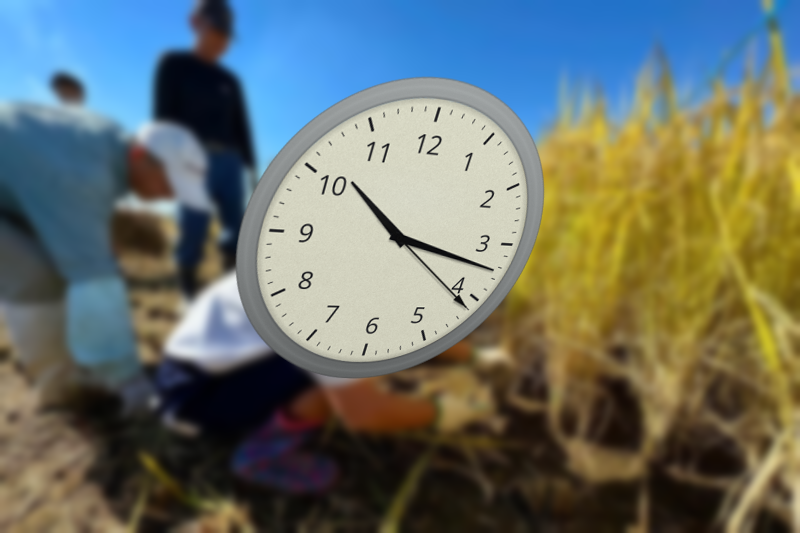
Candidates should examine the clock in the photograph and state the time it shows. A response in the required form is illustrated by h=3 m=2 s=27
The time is h=10 m=17 s=21
